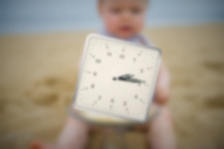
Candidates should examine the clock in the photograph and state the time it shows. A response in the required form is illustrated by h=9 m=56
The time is h=2 m=14
